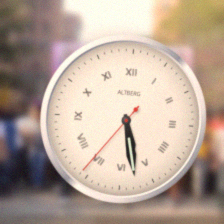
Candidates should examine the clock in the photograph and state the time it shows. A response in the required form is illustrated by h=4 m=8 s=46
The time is h=5 m=27 s=36
